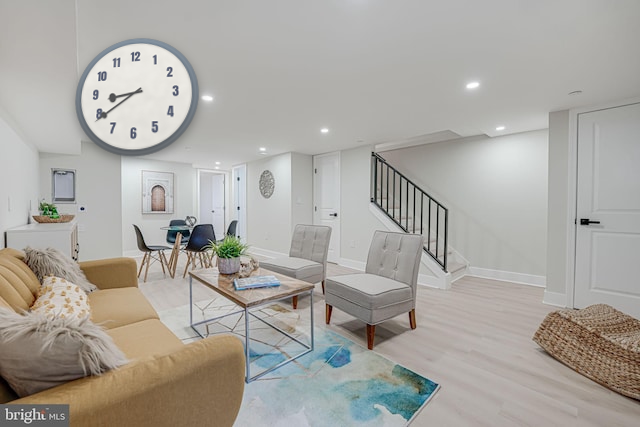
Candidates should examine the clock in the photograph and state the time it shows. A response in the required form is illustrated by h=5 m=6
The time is h=8 m=39
